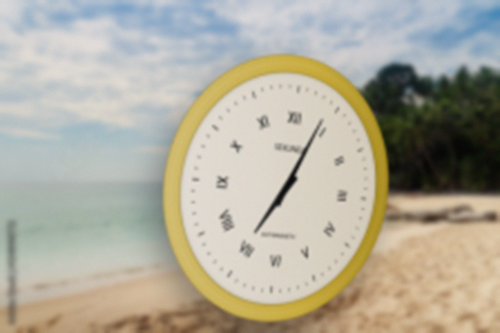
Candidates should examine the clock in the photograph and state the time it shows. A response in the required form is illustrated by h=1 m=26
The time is h=7 m=4
